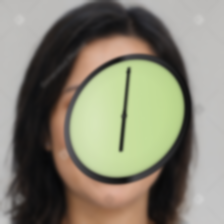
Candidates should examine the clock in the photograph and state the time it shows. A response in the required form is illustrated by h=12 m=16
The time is h=6 m=0
